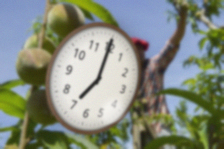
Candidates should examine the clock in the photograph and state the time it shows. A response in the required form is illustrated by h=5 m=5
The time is h=7 m=0
